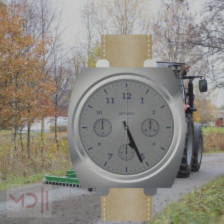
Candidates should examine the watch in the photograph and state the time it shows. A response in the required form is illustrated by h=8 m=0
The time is h=5 m=26
